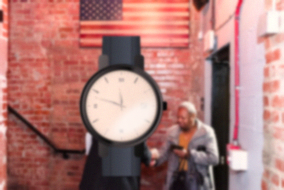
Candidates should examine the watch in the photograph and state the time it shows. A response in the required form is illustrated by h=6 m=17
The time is h=11 m=48
